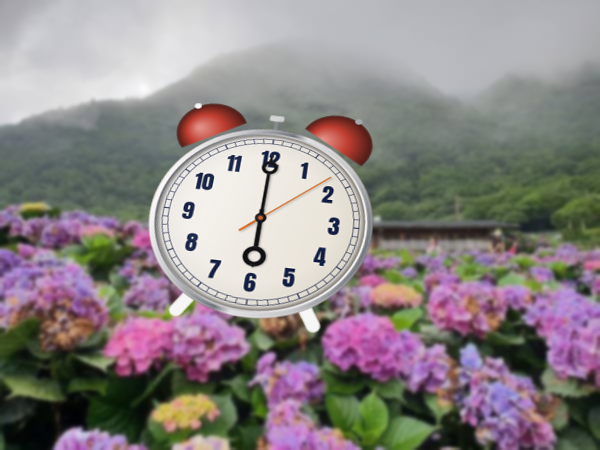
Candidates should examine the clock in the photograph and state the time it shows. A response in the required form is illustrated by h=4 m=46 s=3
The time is h=6 m=0 s=8
